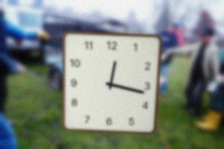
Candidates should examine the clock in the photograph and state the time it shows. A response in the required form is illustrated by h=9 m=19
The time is h=12 m=17
